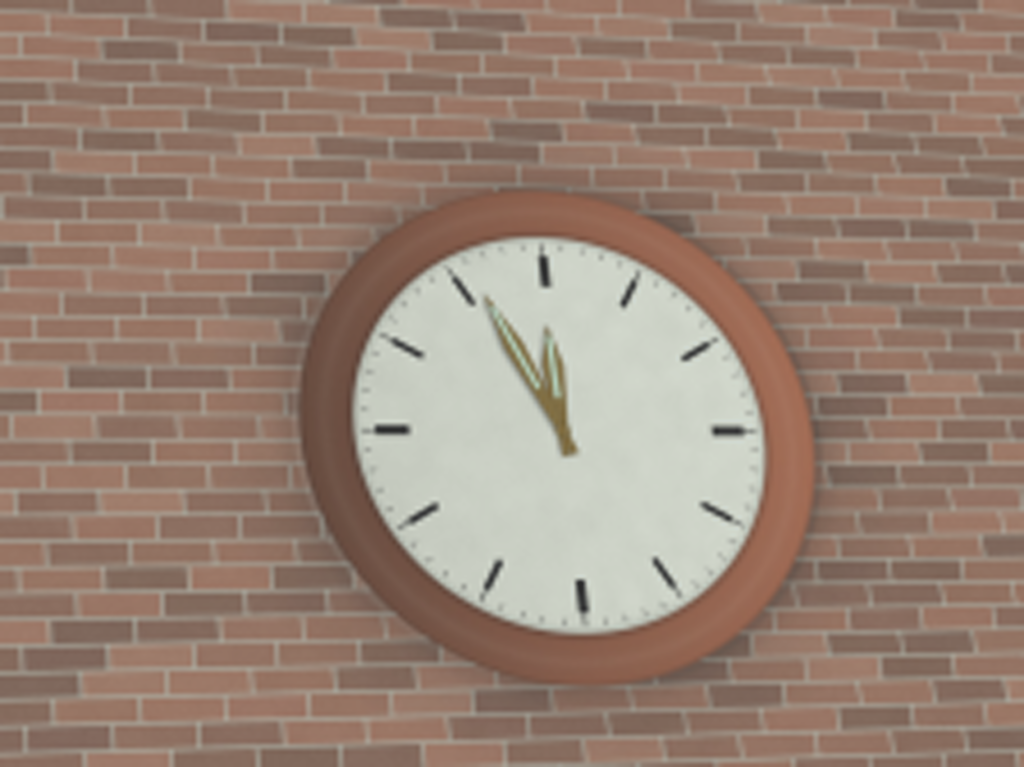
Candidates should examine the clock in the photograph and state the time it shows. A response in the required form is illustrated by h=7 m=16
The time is h=11 m=56
